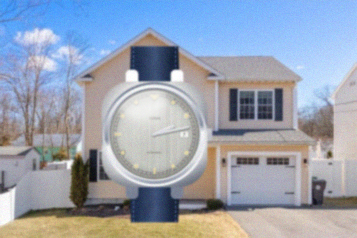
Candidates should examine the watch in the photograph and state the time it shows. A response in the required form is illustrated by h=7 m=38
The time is h=2 m=13
